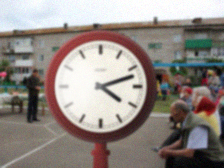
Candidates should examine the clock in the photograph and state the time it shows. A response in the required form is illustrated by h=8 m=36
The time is h=4 m=12
